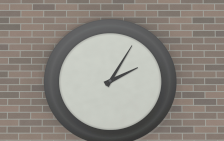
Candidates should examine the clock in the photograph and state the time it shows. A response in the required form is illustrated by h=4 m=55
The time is h=2 m=5
